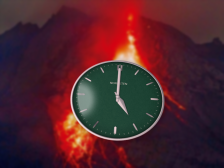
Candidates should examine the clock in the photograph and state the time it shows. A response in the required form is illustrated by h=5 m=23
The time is h=5 m=0
